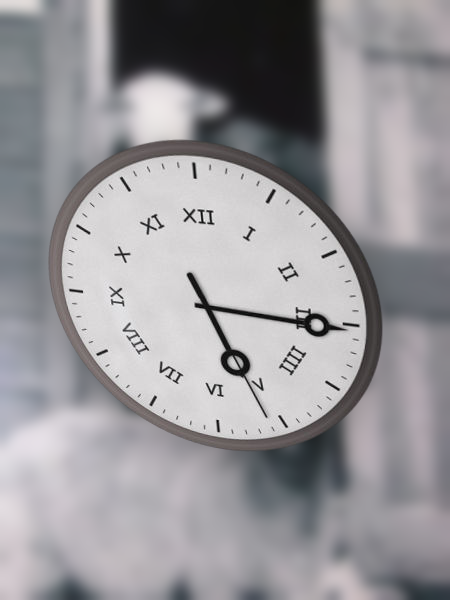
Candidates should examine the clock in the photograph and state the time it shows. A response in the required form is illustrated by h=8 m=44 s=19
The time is h=5 m=15 s=26
